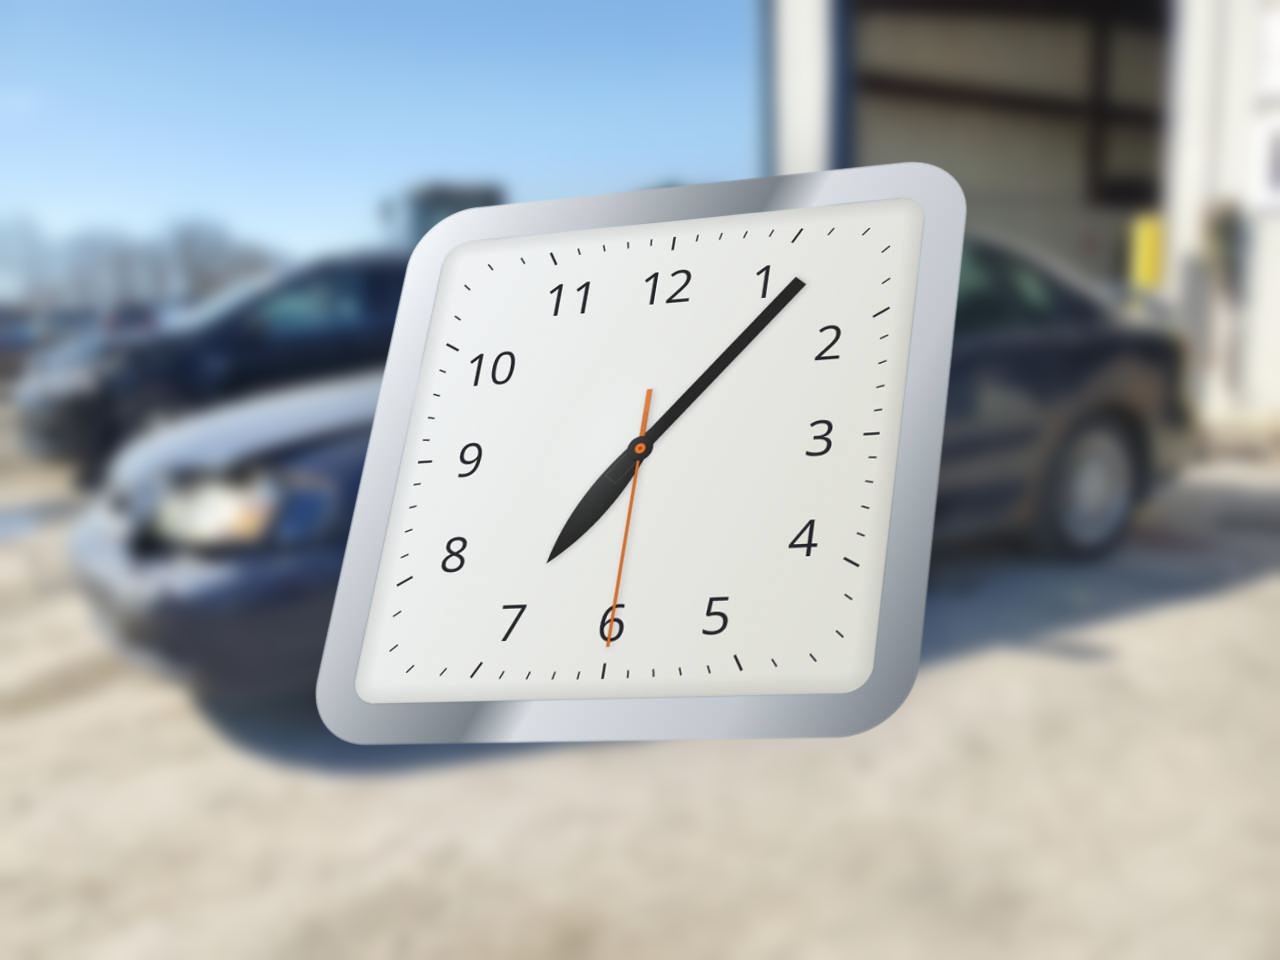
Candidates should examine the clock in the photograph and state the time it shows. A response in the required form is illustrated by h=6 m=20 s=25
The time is h=7 m=6 s=30
